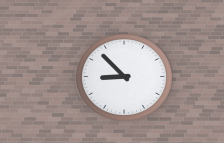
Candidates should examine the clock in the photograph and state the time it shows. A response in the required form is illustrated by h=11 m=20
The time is h=8 m=53
